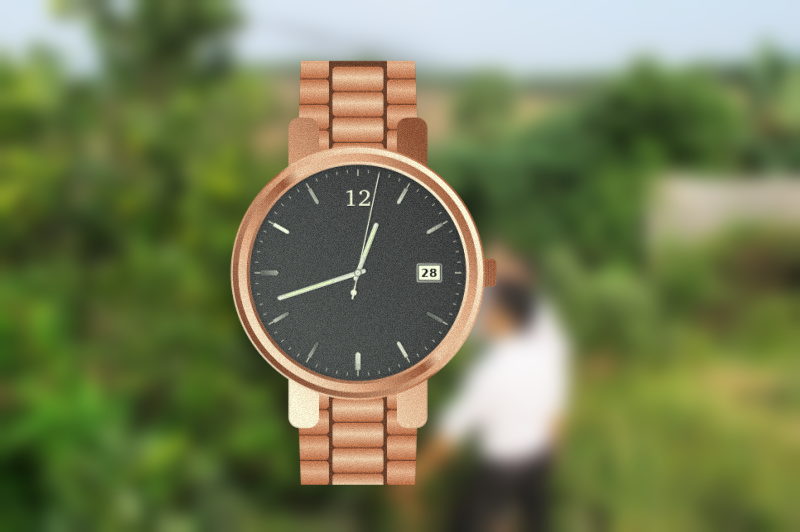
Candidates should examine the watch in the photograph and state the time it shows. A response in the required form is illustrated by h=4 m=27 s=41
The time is h=12 m=42 s=2
